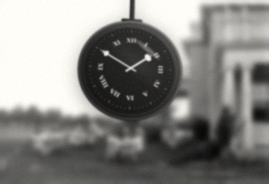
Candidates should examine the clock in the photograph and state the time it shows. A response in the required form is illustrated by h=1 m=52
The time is h=1 m=50
